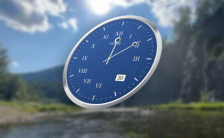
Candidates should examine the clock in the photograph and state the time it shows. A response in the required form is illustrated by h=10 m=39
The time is h=12 m=9
